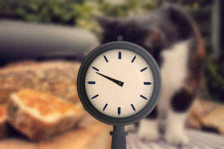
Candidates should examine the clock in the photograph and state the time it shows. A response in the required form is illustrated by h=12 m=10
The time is h=9 m=49
